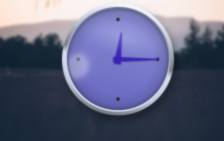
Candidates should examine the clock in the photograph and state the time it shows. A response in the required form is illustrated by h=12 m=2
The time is h=12 m=15
